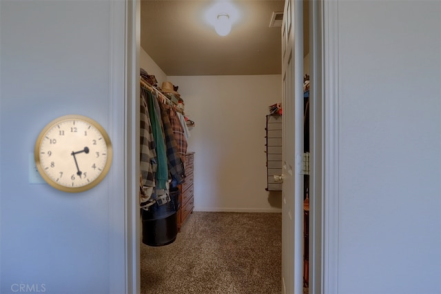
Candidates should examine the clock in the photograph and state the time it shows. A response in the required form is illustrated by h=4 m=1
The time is h=2 m=27
